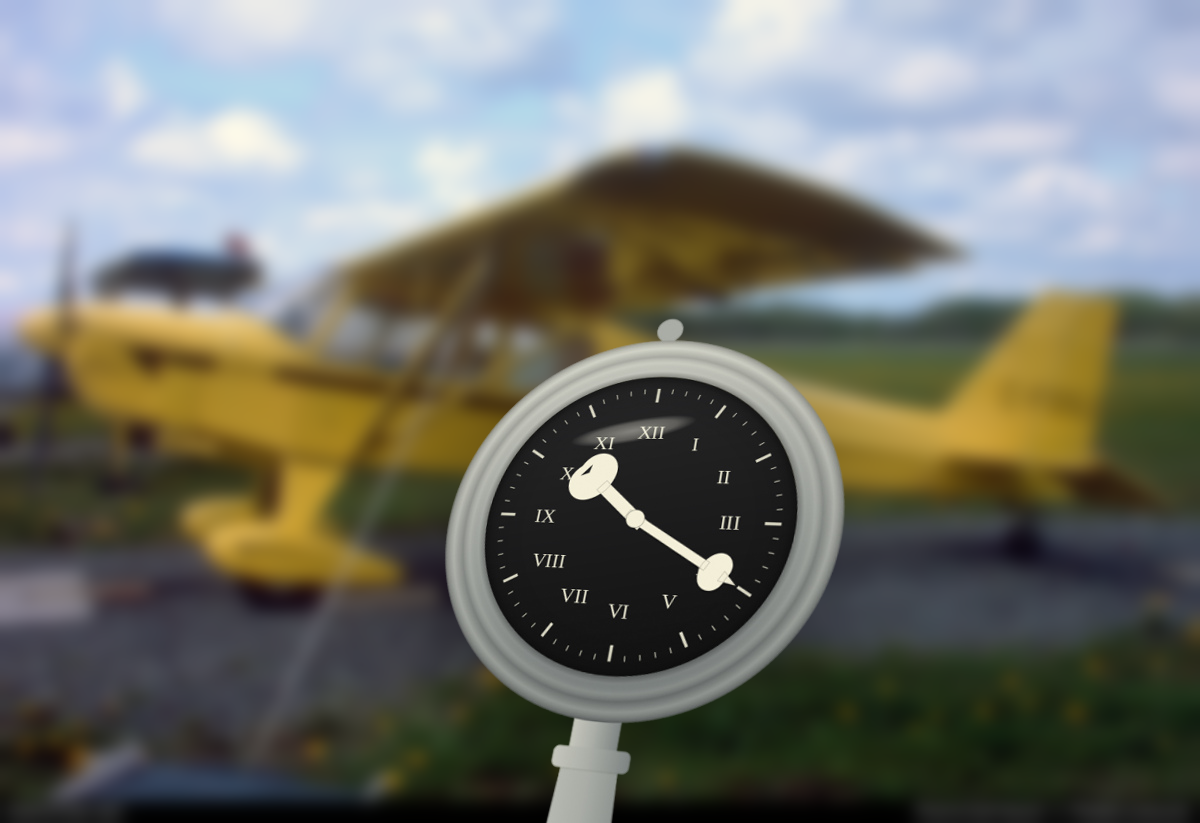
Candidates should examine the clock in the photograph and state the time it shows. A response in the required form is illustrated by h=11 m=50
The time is h=10 m=20
